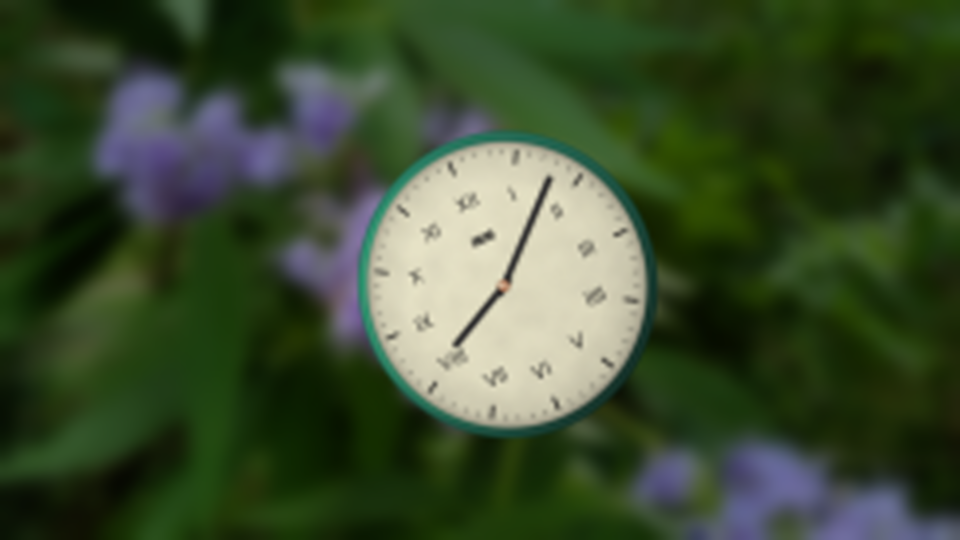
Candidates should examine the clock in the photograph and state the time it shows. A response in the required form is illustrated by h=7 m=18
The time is h=8 m=8
